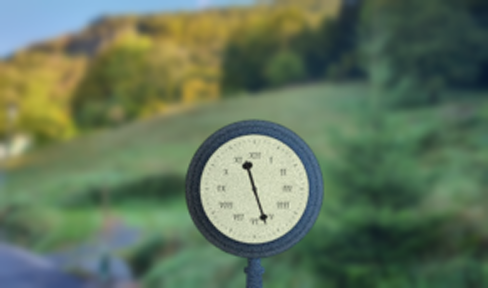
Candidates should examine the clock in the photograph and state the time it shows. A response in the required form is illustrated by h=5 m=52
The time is h=11 m=27
